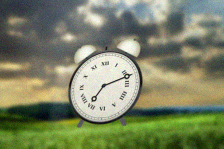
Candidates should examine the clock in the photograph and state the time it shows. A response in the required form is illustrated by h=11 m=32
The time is h=7 m=12
